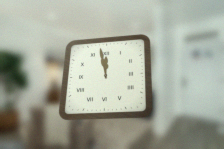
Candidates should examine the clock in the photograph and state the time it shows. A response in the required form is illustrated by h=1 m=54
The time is h=11 m=58
